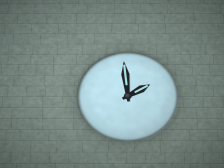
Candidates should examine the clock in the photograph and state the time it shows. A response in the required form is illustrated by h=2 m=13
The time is h=1 m=59
